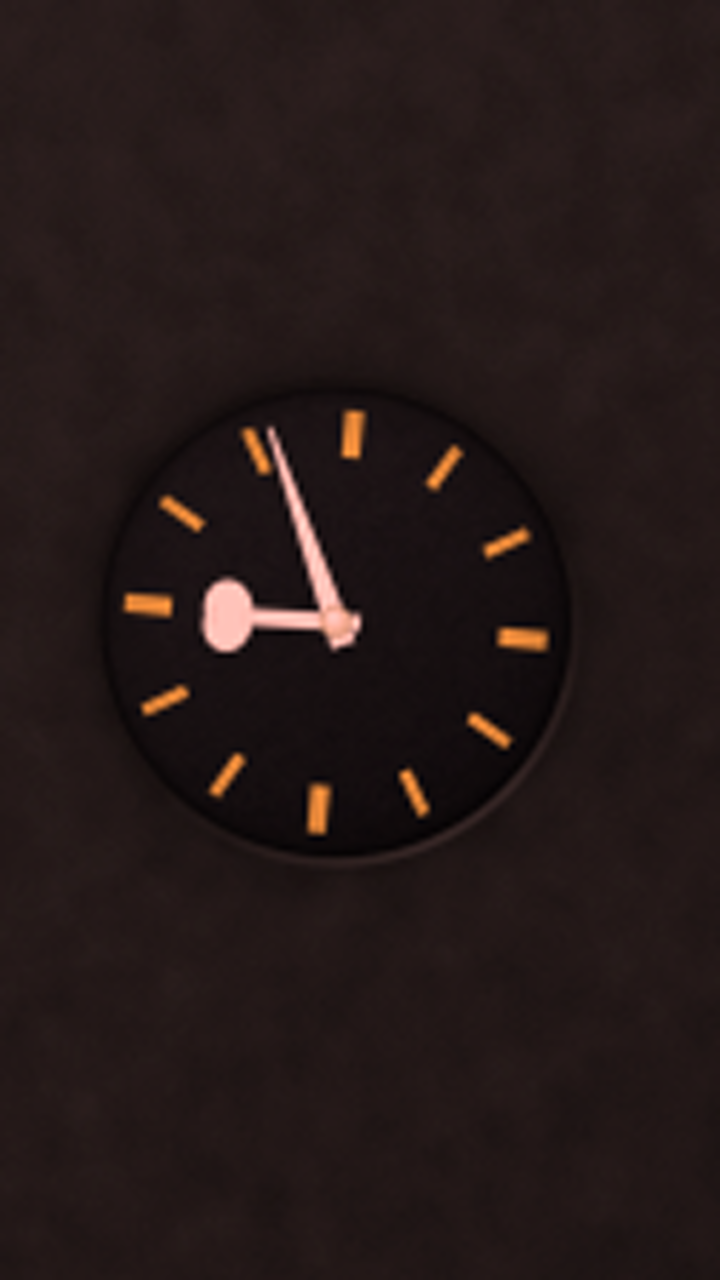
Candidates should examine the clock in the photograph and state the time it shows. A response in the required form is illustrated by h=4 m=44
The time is h=8 m=56
